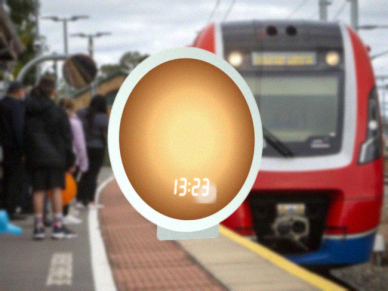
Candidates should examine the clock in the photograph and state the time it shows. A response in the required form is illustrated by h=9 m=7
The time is h=13 m=23
